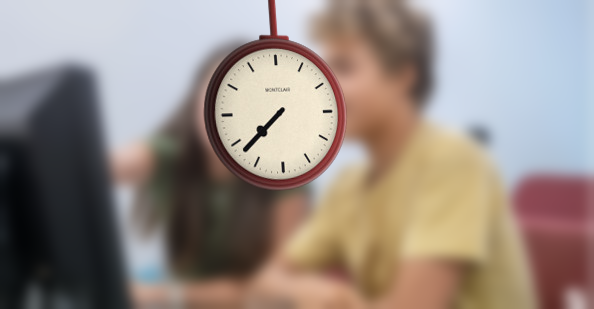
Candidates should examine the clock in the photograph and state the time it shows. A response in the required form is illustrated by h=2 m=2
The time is h=7 m=38
